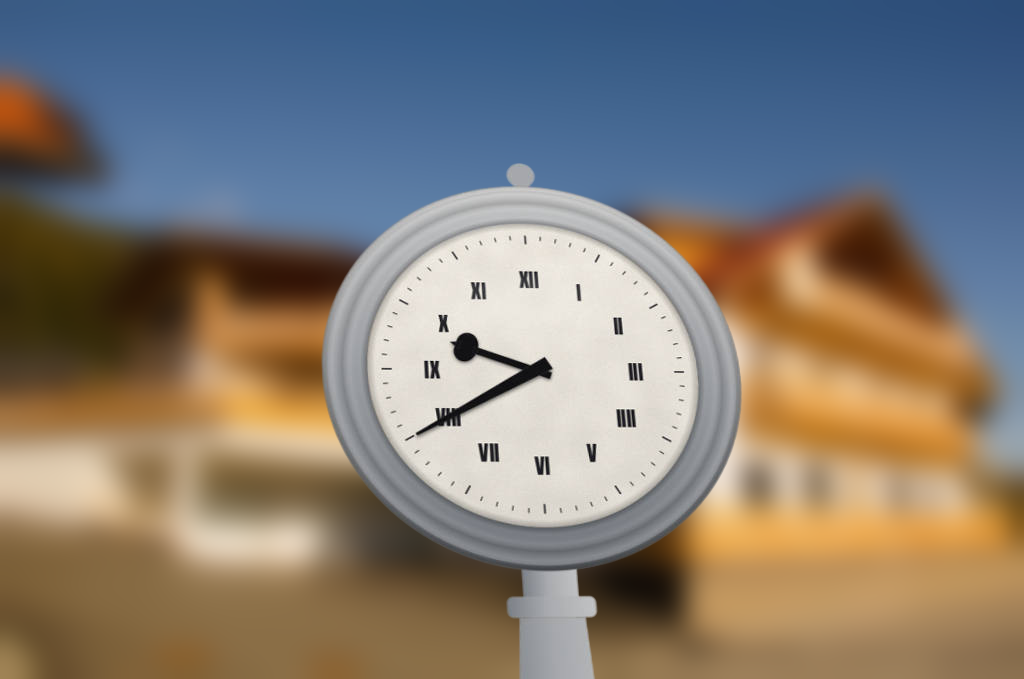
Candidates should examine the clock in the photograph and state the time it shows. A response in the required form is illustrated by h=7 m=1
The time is h=9 m=40
